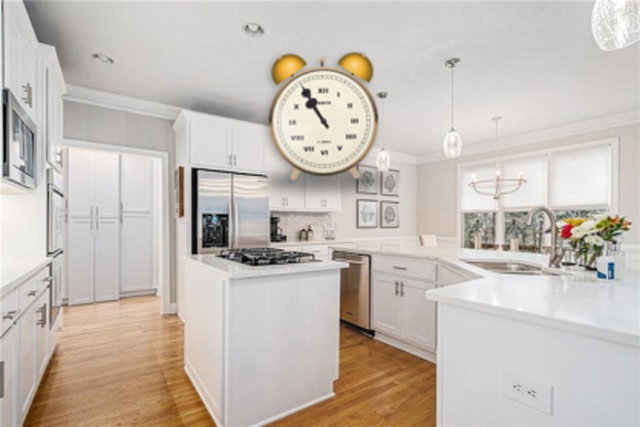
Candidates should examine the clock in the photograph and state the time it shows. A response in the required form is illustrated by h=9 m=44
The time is h=10 m=55
